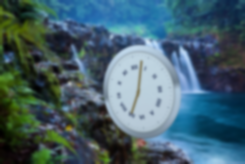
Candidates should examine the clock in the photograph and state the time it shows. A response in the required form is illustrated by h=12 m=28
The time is h=7 m=3
